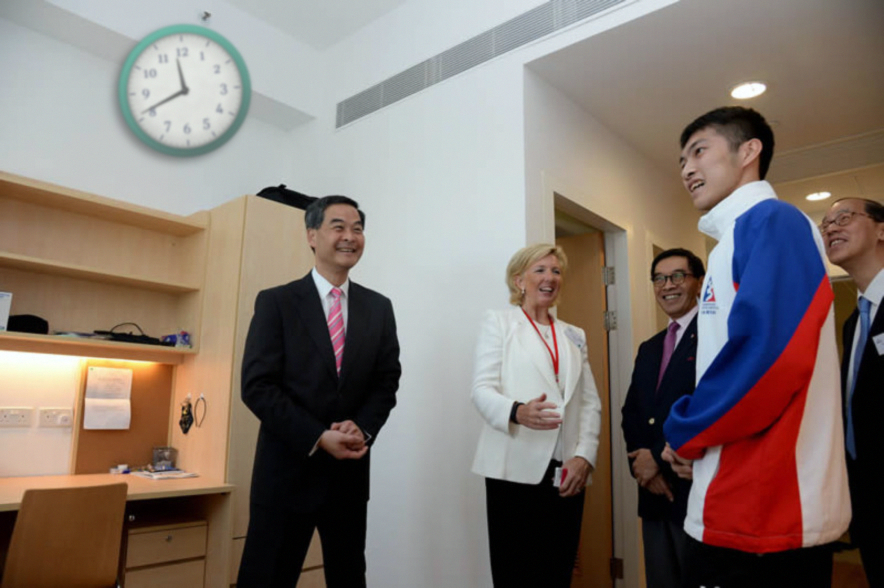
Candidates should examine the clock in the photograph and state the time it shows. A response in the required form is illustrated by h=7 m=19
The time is h=11 m=41
